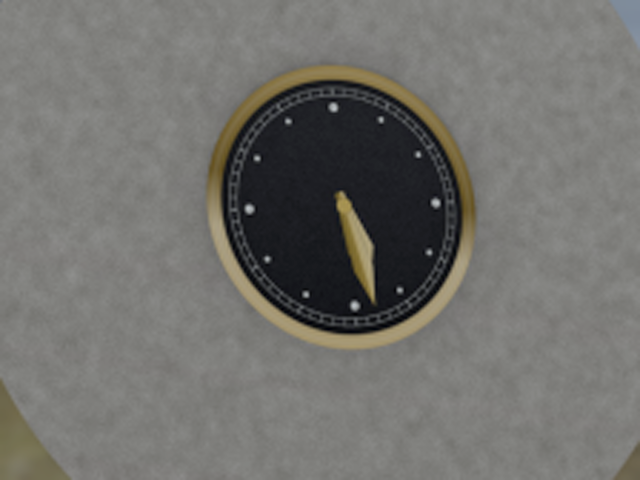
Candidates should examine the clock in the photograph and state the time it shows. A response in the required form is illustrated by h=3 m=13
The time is h=5 m=28
